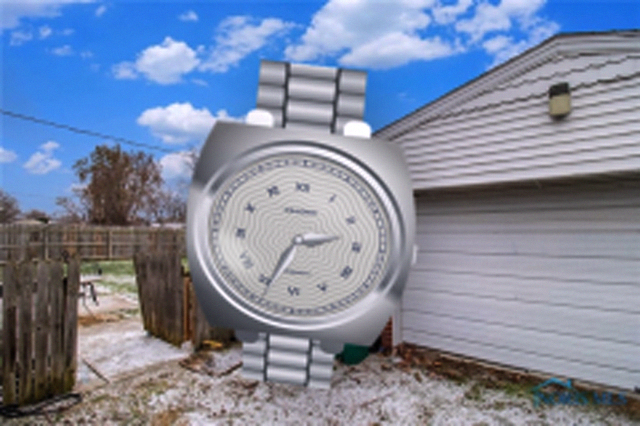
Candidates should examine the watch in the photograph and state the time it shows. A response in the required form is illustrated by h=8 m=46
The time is h=2 m=34
